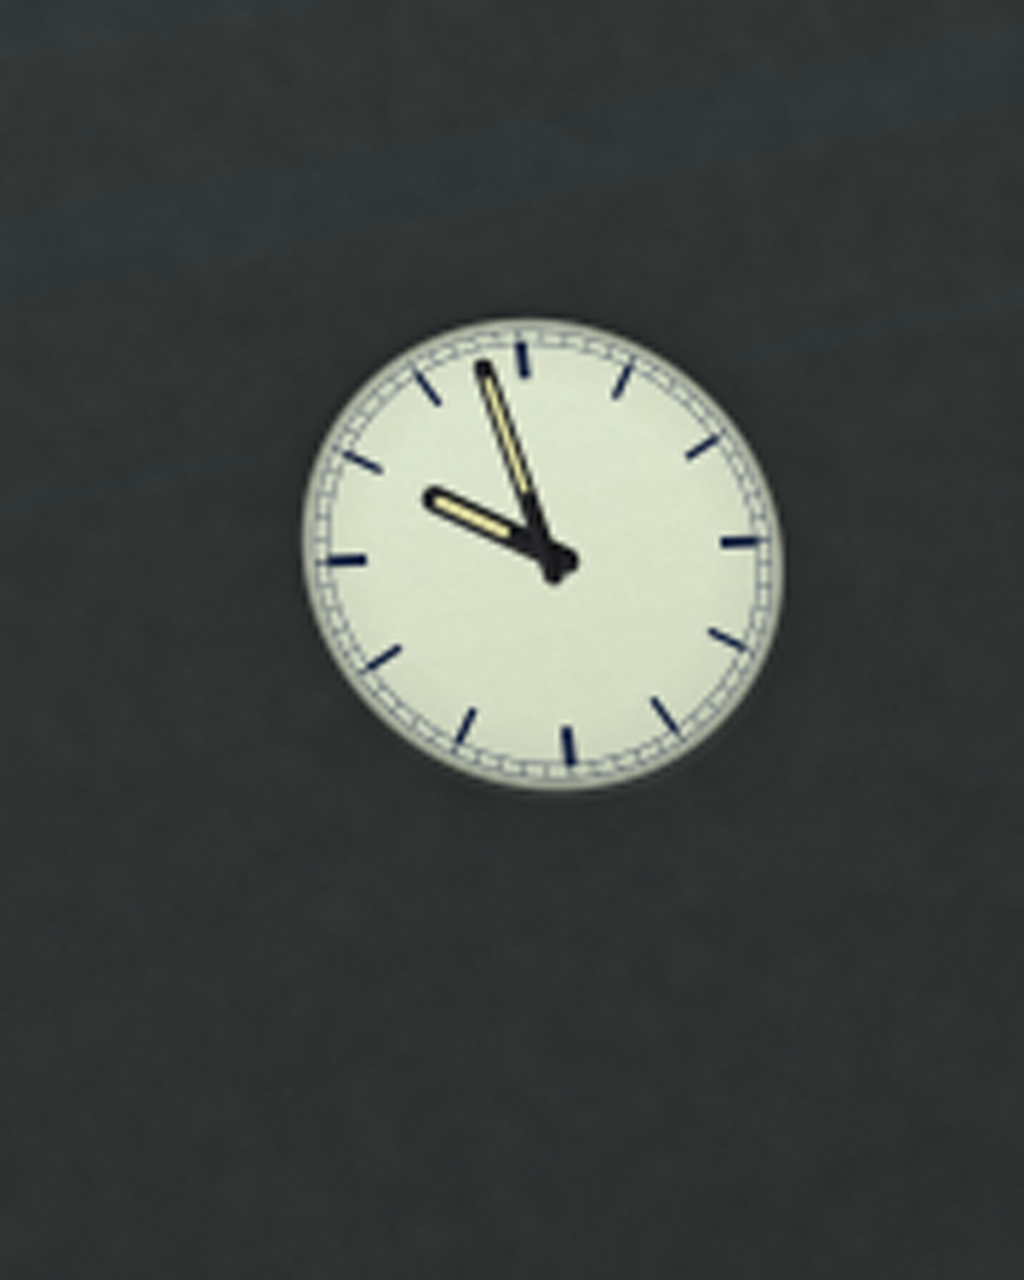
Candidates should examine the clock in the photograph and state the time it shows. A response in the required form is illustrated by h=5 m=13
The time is h=9 m=58
